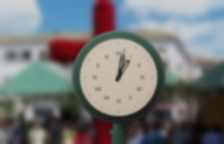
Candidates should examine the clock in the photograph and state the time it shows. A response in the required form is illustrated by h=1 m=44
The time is h=1 m=2
